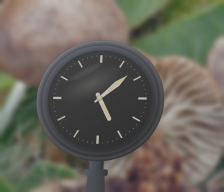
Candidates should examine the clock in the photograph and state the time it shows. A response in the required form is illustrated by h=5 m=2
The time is h=5 m=8
